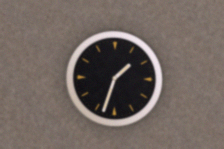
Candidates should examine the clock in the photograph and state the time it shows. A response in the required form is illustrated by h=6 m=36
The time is h=1 m=33
